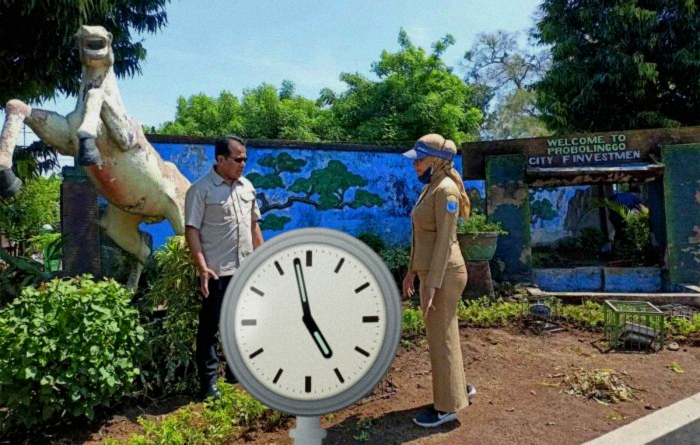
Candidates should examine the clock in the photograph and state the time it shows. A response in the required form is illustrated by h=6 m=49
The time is h=4 m=58
